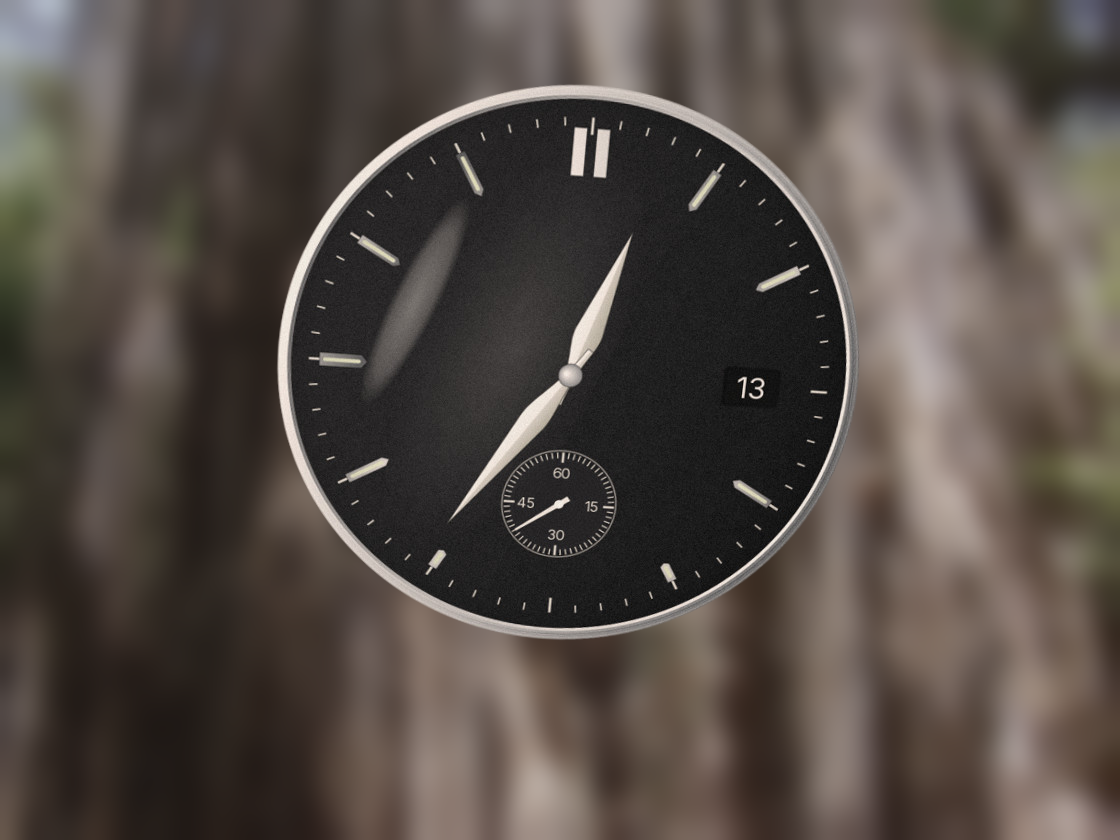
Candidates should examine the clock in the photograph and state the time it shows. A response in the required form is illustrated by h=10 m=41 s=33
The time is h=12 m=35 s=39
